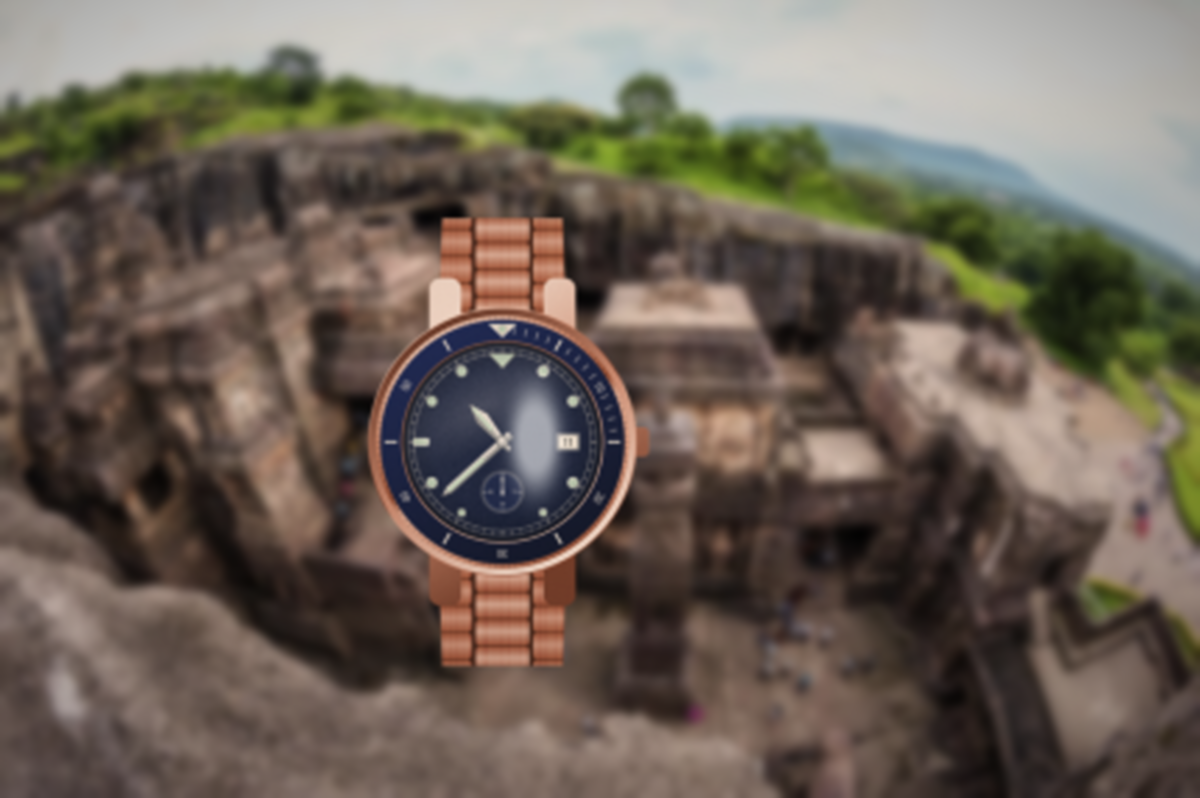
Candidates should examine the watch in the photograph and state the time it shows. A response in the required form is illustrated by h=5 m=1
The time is h=10 m=38
